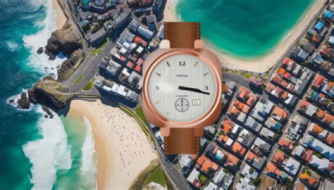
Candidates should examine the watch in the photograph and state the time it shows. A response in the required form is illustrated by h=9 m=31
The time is h=3 m=17
